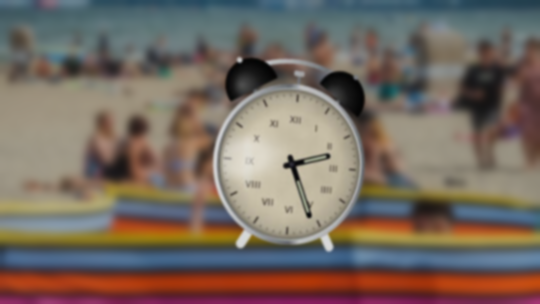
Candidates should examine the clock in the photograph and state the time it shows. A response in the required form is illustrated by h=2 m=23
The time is h=2 m=26
